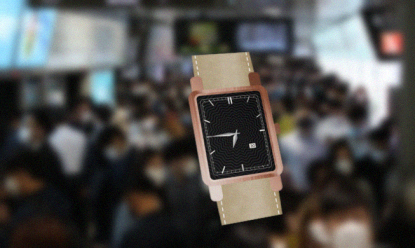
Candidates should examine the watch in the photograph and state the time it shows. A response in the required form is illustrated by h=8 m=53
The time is h=6 m=45
